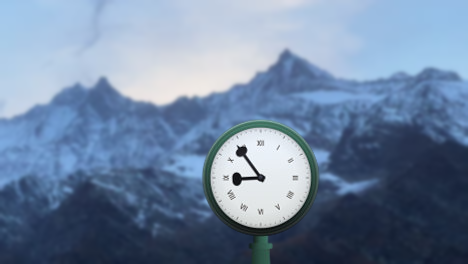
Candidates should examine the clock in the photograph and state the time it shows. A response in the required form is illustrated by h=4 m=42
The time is h=8 m=54
